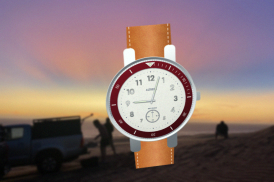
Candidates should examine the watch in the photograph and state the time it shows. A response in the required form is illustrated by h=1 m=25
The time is h=9 m=3
